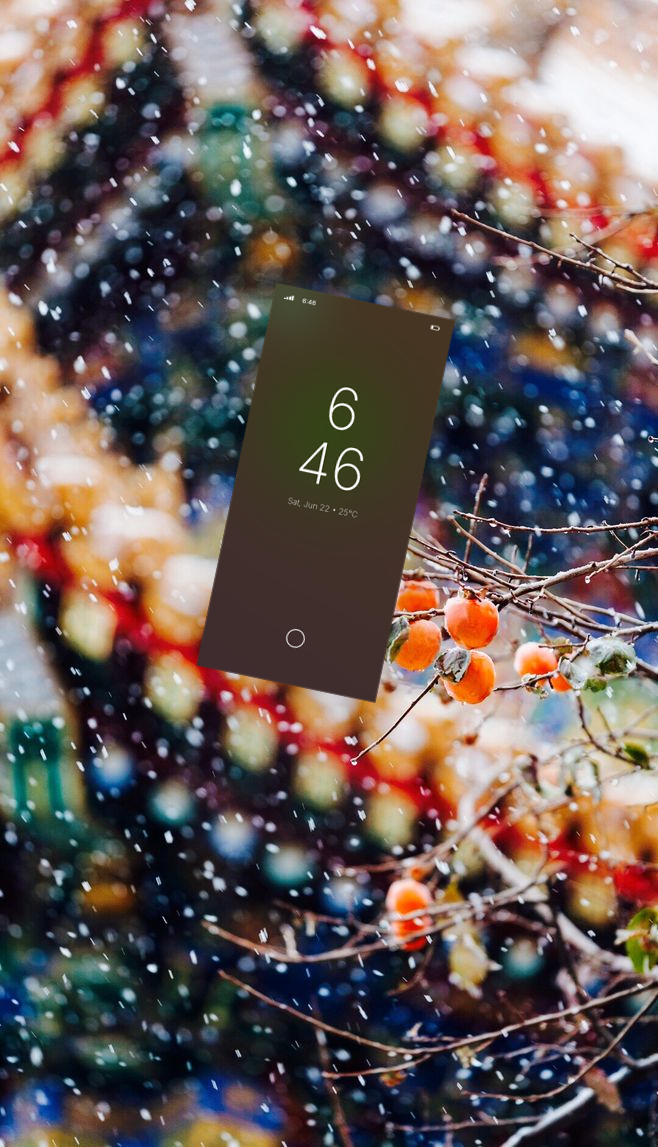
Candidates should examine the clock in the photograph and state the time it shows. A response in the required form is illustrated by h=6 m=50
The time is h=6 m=46
